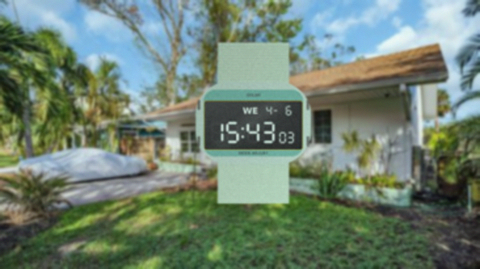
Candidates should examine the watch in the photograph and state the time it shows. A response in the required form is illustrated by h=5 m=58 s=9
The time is h=15 m=43 s=3
